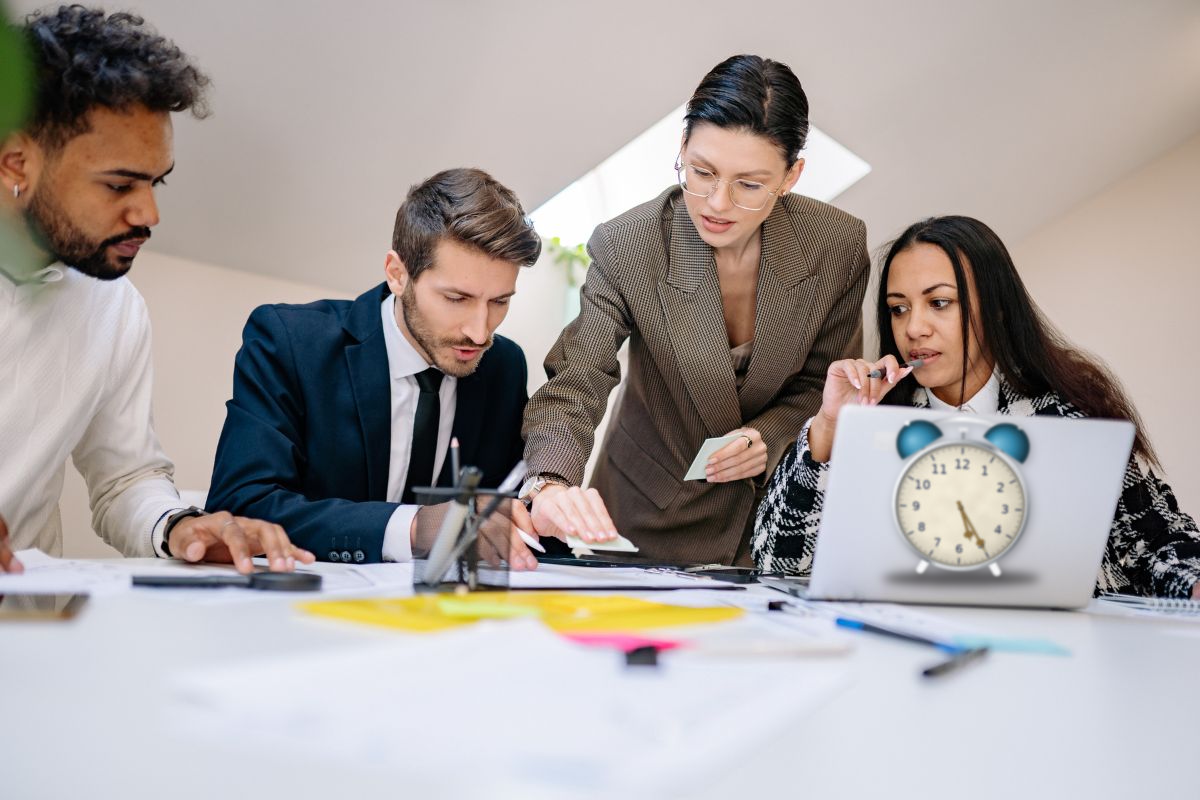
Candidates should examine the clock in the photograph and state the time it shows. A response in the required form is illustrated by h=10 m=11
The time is h=5 m=25
